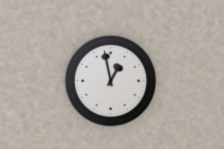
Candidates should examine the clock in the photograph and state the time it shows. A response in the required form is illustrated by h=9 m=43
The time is h=12 m=58
